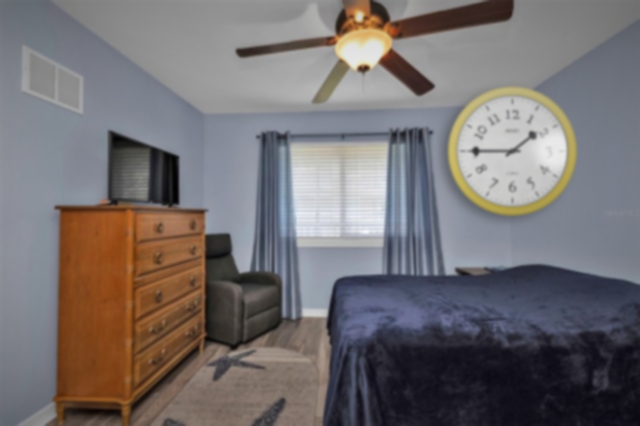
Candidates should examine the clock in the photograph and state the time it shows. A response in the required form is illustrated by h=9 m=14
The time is h=1 m=45
